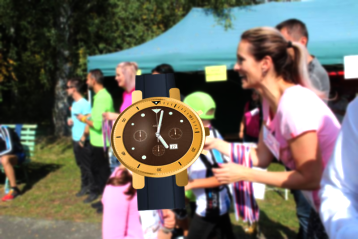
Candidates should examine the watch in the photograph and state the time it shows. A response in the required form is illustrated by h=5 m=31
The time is h=5 m=2
